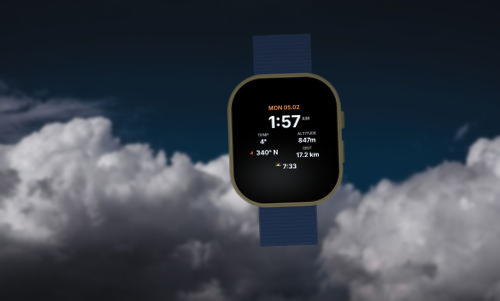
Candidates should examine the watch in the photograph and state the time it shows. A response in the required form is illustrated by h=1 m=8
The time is h=1 m=57
